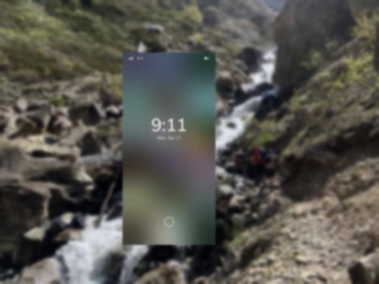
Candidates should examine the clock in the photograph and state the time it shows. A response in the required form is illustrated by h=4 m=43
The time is h=9 m=11
